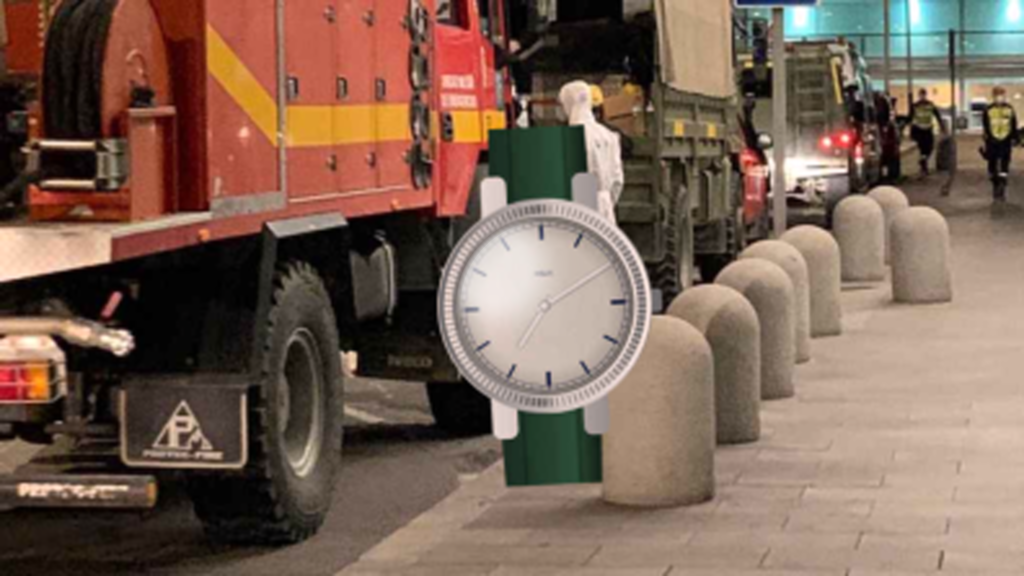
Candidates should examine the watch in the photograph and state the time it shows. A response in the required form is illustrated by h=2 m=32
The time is h=7 m=10
